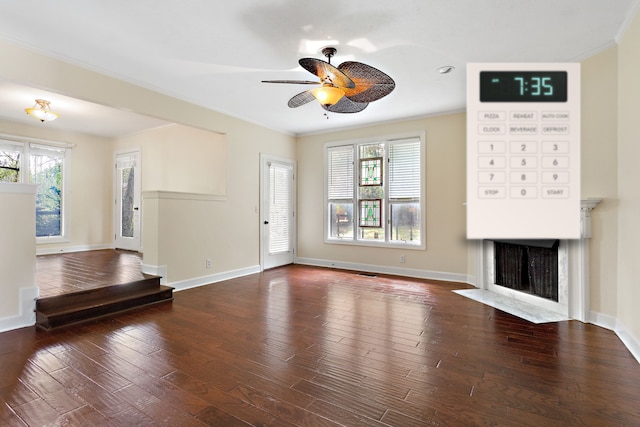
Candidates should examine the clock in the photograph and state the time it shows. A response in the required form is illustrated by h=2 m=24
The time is h=7 m=35
